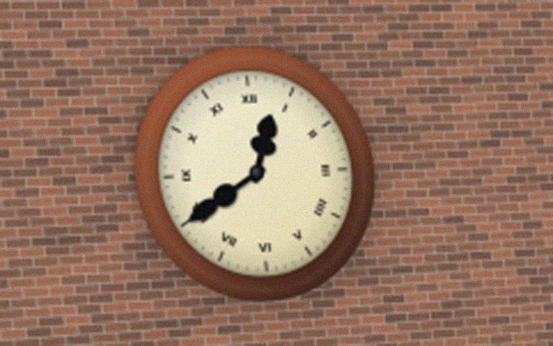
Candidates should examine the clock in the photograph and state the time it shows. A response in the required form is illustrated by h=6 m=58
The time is h=12 m=40
